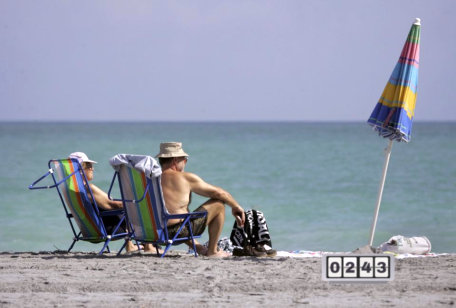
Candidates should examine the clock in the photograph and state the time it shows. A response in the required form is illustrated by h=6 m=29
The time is h=2 m=43
